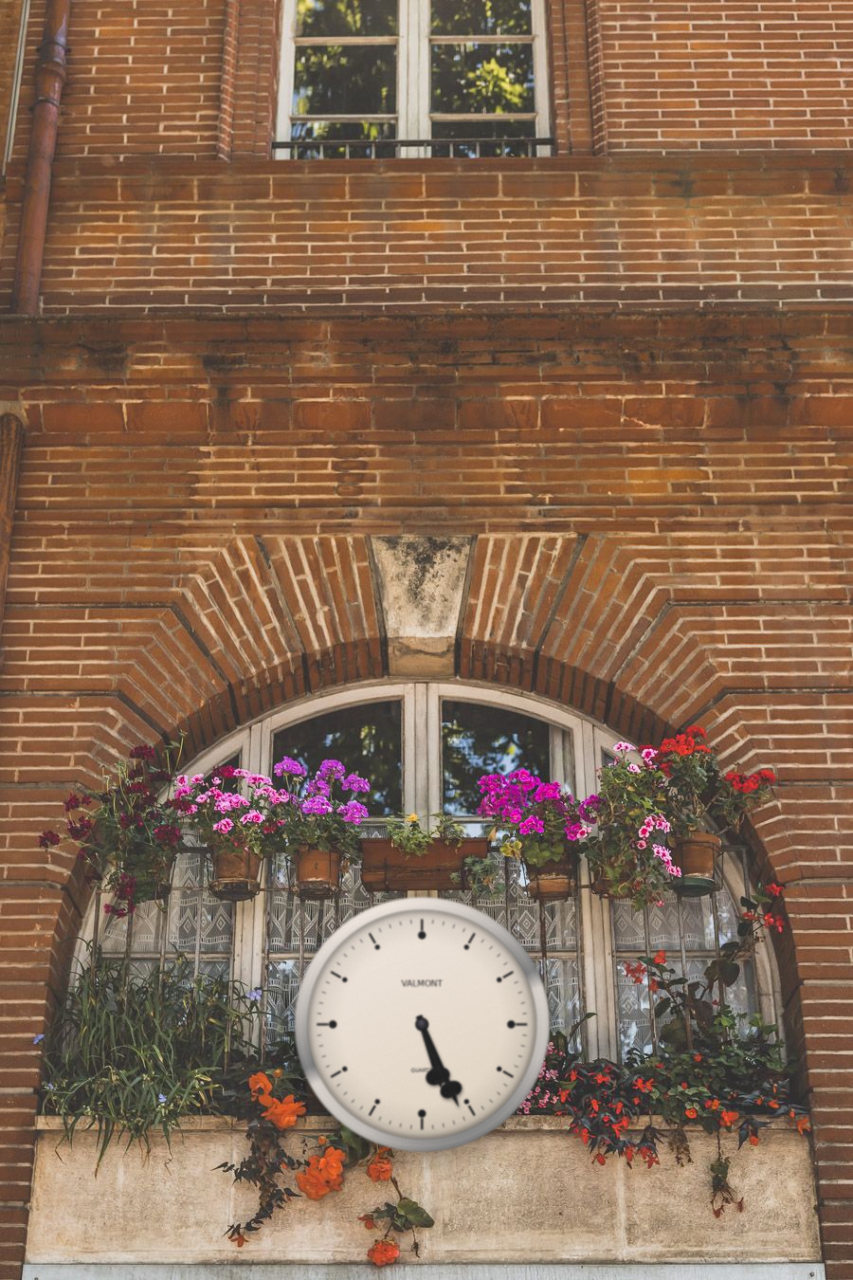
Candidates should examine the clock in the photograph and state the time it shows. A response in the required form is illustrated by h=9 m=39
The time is h=5 m=26
